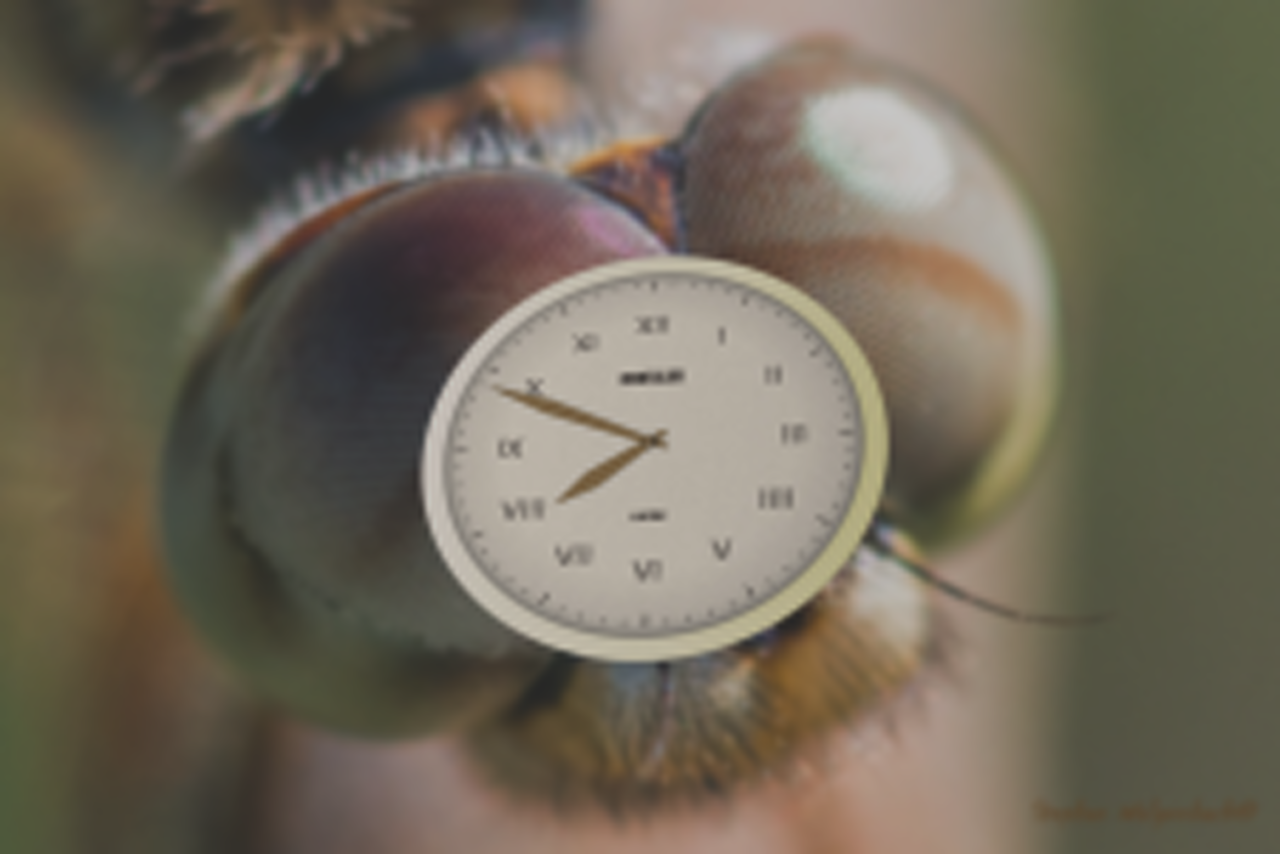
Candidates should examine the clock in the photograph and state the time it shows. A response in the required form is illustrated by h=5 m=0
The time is h=7 m=49
